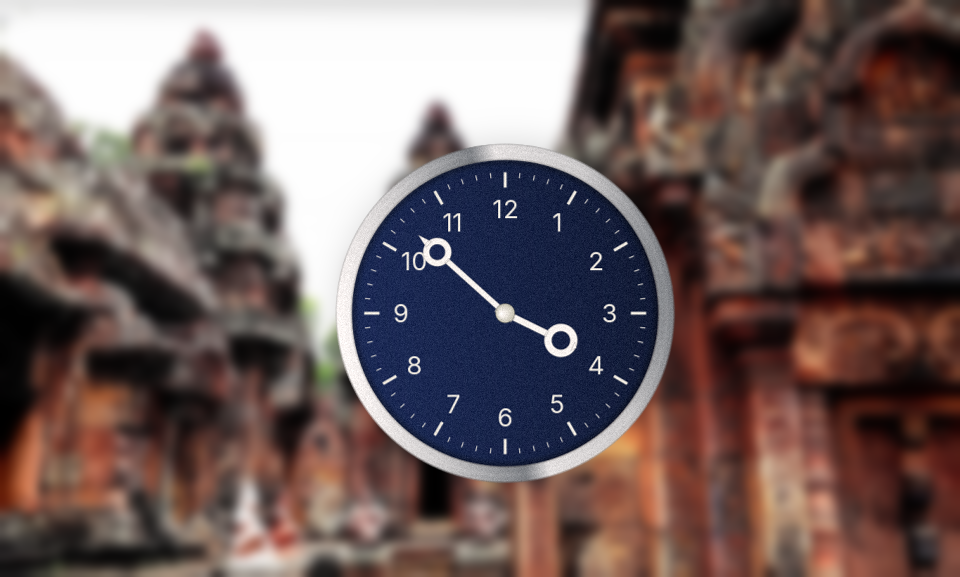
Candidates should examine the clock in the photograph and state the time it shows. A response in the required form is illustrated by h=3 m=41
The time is h=3 m=52
